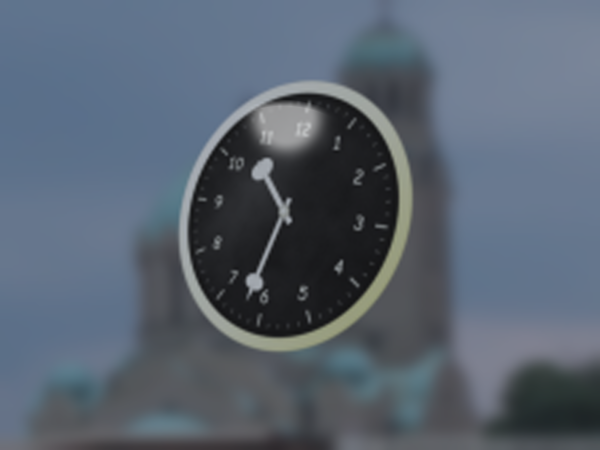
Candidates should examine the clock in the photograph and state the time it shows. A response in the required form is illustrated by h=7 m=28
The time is h=10 m=32
